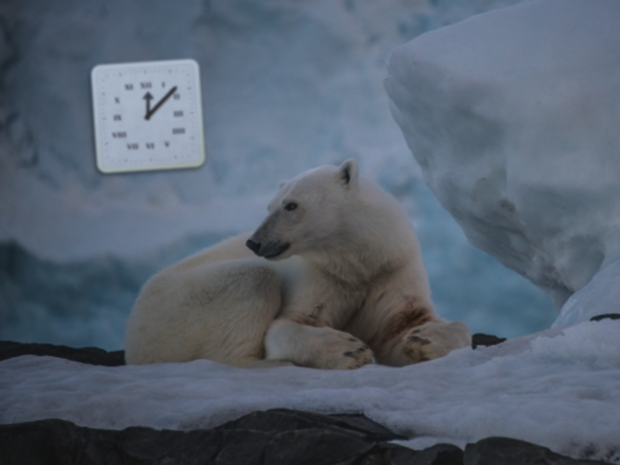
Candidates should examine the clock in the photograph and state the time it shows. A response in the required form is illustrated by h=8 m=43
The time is h=12 m=8
